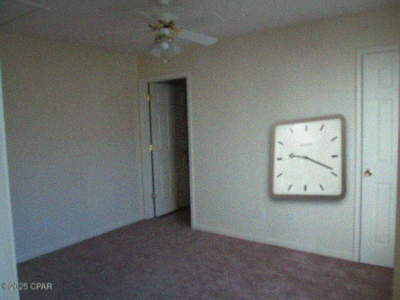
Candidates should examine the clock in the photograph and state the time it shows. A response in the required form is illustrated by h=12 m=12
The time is h=9 m=19
